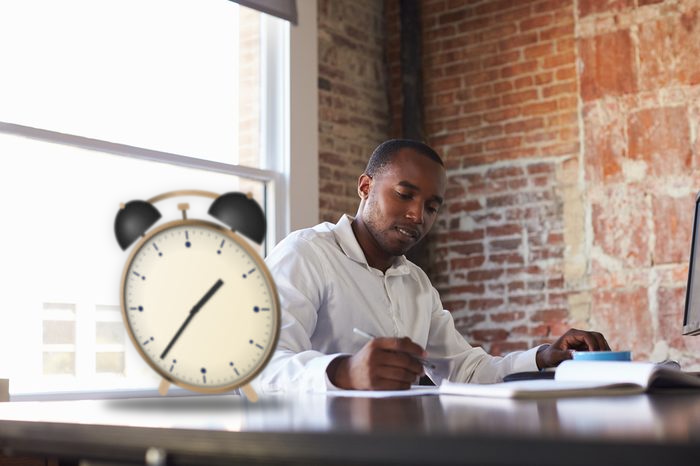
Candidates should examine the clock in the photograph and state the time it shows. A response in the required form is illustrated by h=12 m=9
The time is h=1 m=37
